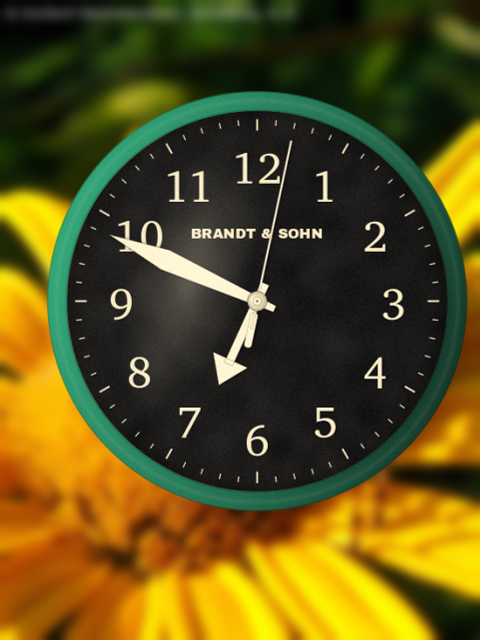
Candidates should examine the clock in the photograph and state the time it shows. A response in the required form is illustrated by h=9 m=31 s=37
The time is h=6 m=49 s=2
